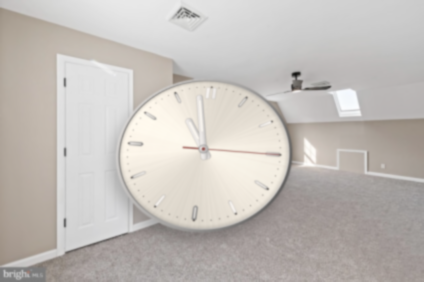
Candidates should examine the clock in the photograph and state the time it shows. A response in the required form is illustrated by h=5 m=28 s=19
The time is h=10 m=58 s=15
